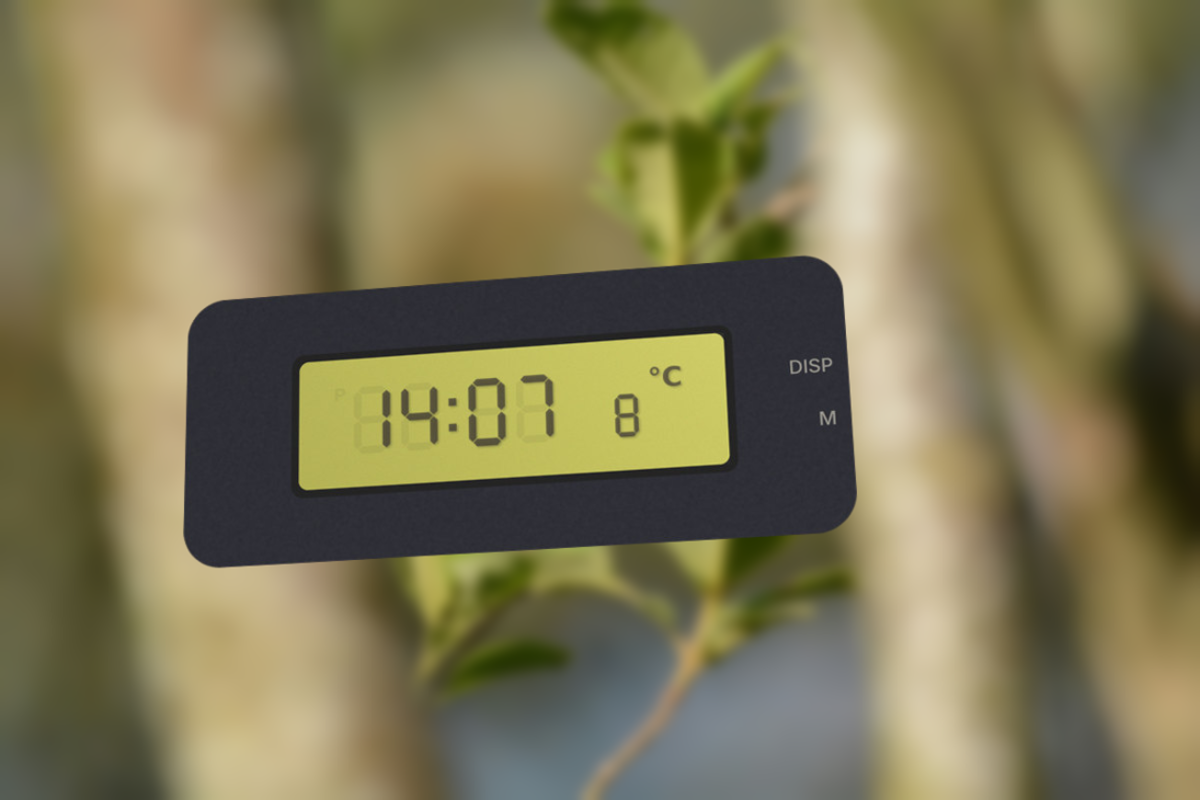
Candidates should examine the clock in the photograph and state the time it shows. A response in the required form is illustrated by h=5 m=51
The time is h=14 m=7
